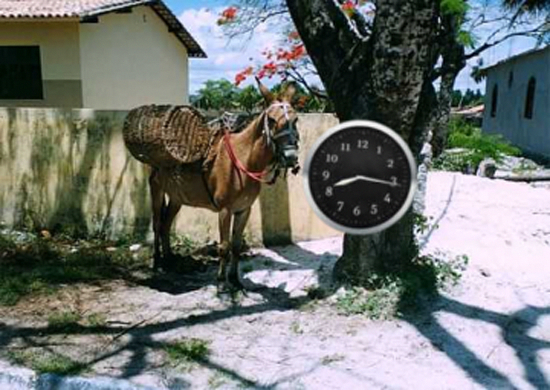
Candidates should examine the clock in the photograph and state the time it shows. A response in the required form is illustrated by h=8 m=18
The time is h=8 m=16
